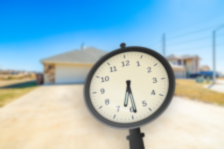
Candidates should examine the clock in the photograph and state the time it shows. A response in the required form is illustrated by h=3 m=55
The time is h=6 m=29
